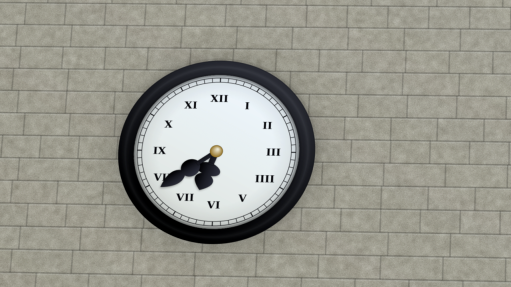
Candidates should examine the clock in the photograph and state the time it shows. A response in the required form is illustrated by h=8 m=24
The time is h=6 m=39
